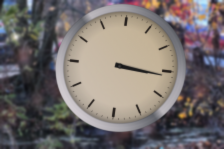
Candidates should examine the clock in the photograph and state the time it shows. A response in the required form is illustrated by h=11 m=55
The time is h=3 m=16
